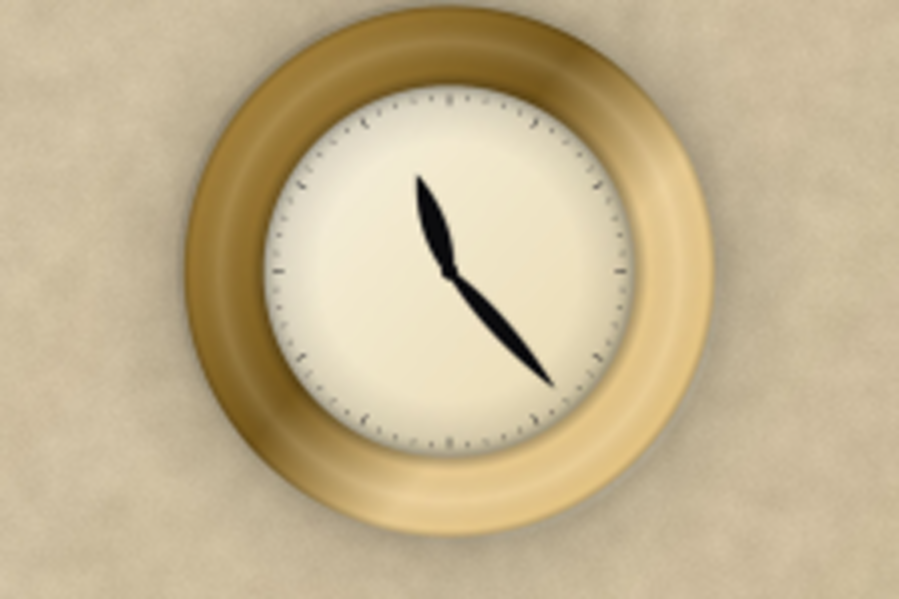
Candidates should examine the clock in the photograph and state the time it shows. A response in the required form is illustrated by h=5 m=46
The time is h=11 m=23
